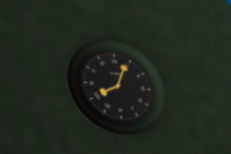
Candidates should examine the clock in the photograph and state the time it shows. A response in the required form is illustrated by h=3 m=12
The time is h=8 m=4
